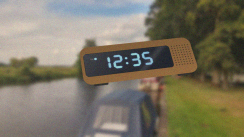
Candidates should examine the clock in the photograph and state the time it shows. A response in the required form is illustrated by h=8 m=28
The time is h=12 m=35
